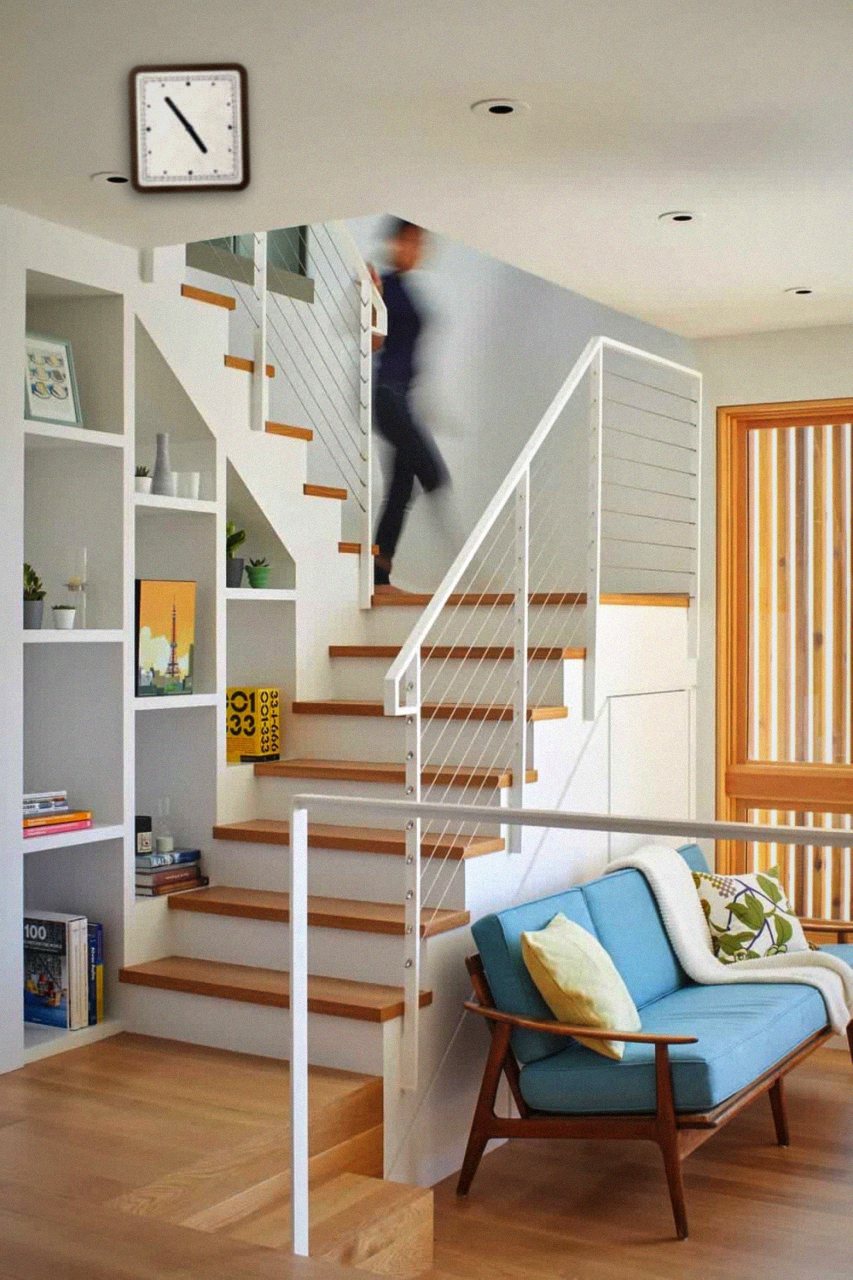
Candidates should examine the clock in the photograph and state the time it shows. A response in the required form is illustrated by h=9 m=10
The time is h=4 m=54
